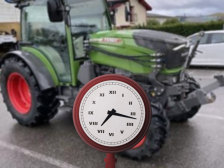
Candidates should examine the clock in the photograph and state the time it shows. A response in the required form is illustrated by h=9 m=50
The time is h=7 m=17
